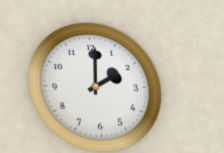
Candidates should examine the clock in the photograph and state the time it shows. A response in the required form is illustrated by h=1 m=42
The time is h=2 m=1
